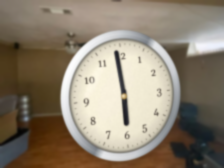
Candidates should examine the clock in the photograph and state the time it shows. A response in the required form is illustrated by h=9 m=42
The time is h=5 m=59
